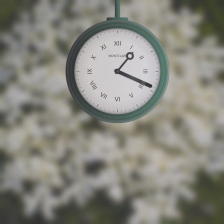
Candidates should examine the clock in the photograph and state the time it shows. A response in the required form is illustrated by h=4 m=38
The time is h=1 m=19
